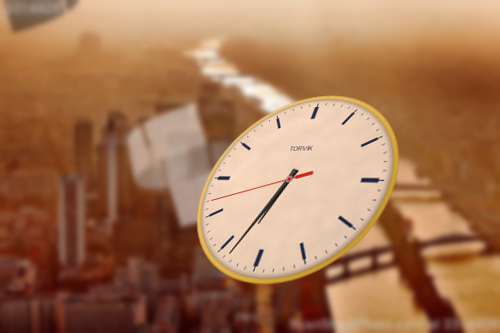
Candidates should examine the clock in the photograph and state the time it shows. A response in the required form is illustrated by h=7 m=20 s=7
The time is h=6 m=33 s=42
